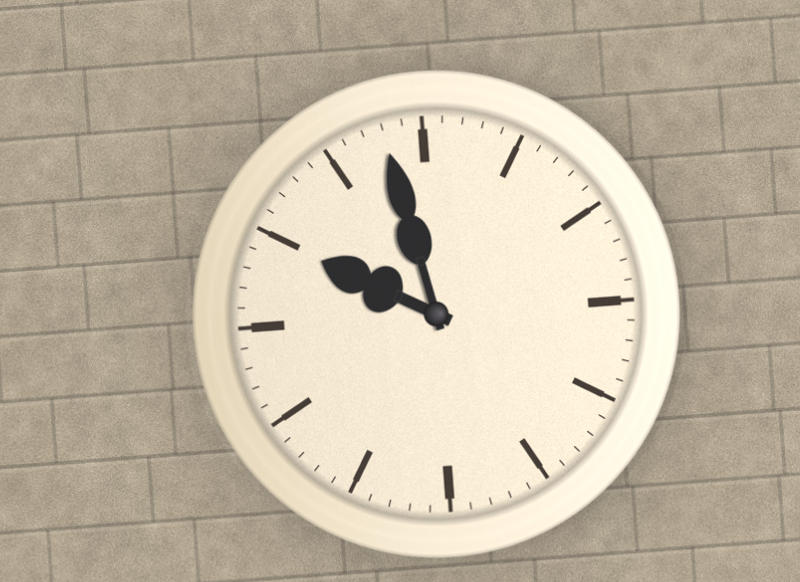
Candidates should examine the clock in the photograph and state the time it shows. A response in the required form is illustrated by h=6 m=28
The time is h=9 m=58
